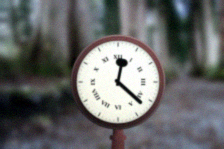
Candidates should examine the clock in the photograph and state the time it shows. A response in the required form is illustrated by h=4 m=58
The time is h=12 m=22
